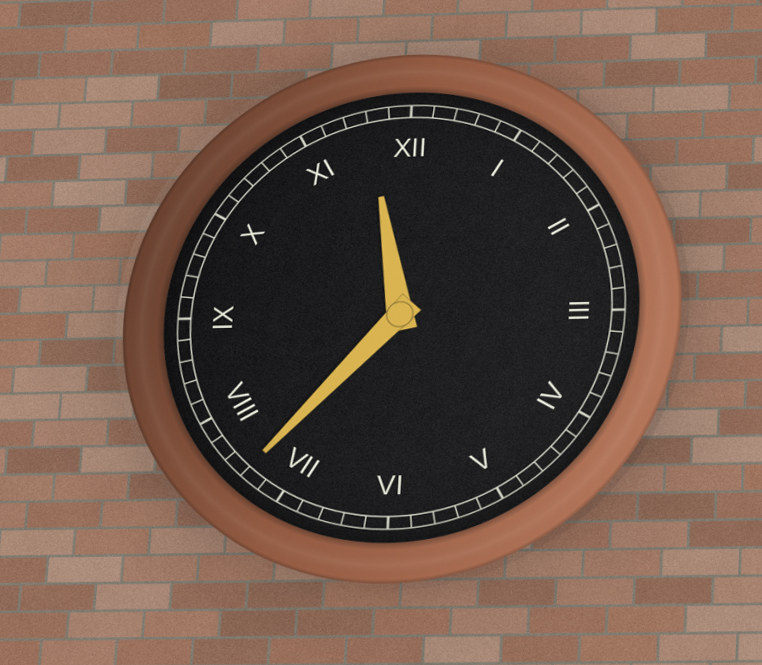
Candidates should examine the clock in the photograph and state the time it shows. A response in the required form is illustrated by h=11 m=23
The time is h=11 m=37
